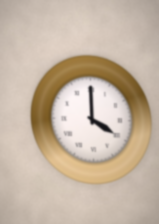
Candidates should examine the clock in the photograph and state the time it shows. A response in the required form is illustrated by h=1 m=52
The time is h=4 m=0
